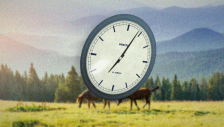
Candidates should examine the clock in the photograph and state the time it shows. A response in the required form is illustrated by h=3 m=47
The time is h=7 m=4
